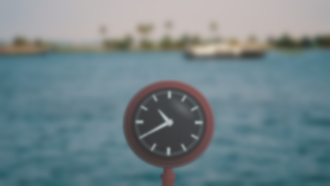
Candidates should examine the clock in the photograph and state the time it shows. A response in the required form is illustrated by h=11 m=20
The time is h=10 m=40
